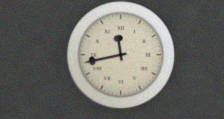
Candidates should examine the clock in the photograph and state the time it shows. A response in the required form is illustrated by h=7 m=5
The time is h=11 m=43
